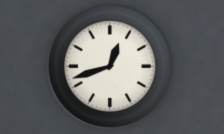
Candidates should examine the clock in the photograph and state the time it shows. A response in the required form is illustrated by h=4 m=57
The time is h=12 m=42
